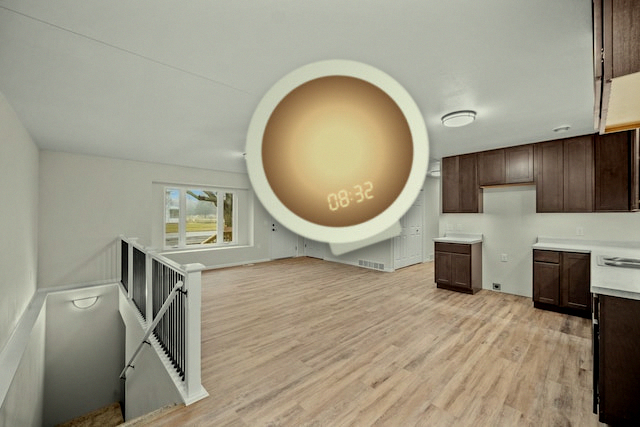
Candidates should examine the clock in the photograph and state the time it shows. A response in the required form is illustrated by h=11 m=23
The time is h=8 m=32
